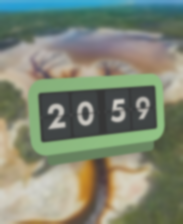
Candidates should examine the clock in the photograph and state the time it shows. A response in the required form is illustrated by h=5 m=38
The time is h=20 m=59
